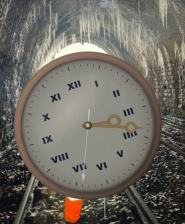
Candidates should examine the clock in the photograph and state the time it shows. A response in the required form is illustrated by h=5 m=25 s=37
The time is h=3 m=18 s=34
